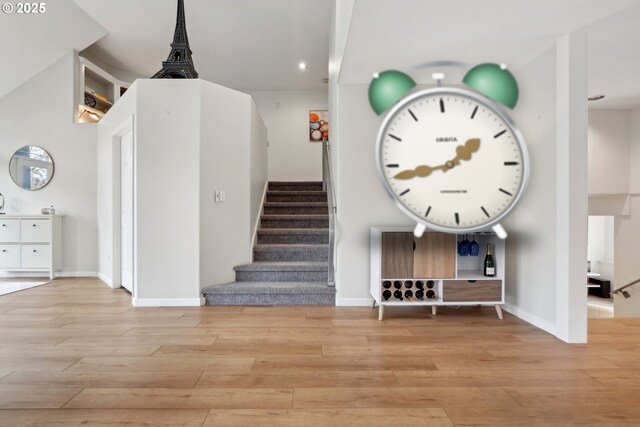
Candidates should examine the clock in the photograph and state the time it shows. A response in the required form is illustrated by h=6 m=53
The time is h=1 m=43
